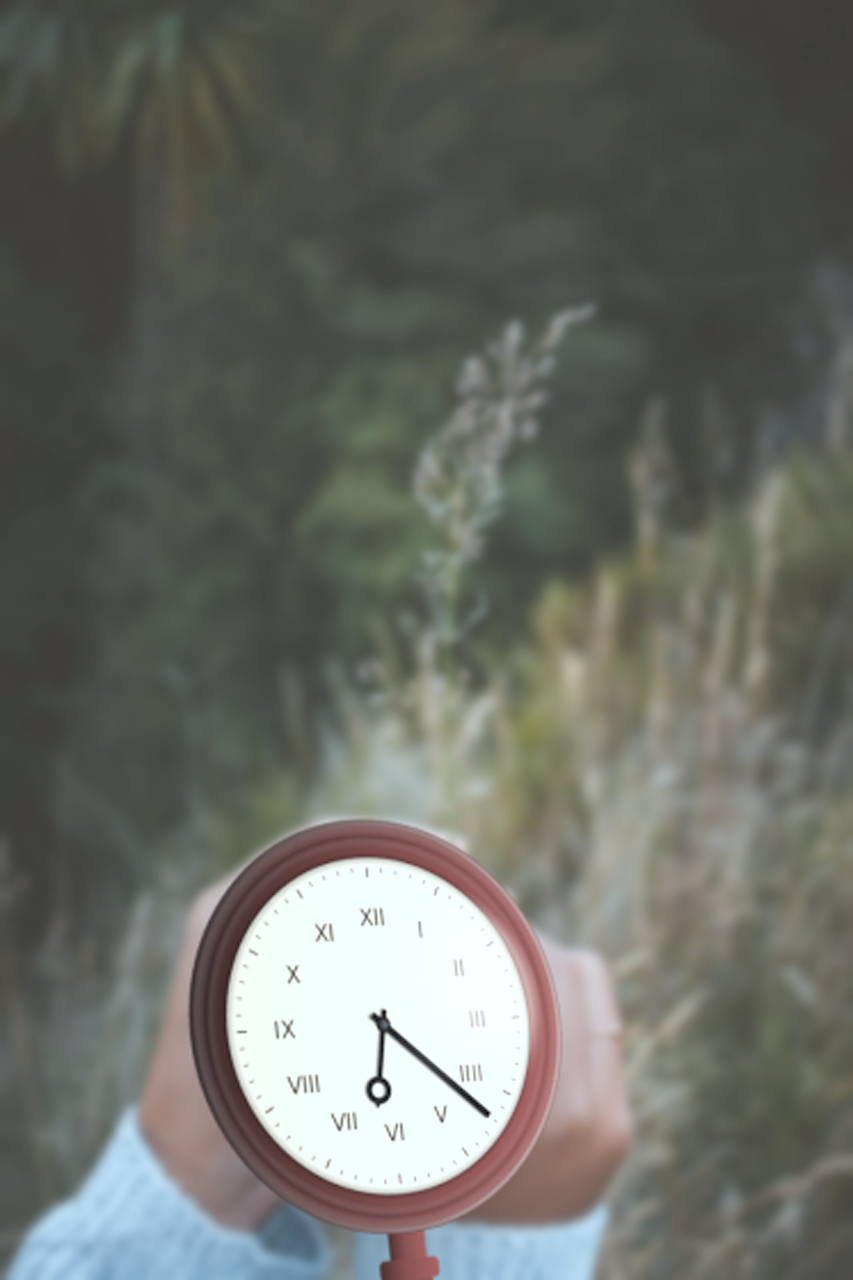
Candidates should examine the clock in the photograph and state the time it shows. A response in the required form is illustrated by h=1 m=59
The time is h=6 m=22
